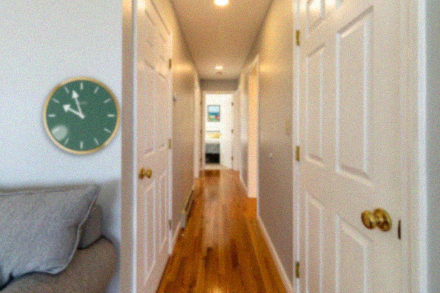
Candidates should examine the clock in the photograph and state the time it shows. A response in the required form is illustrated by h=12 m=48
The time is h=9 m=57
